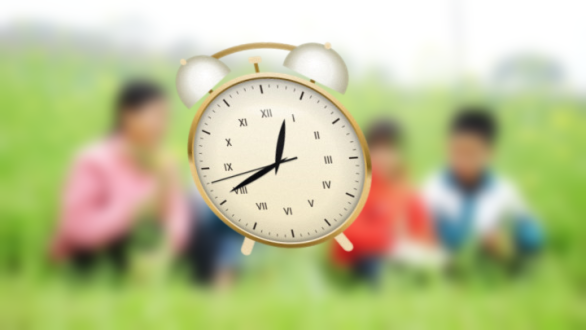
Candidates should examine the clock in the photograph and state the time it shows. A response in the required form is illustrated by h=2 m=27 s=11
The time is h=12 m=40 s=43
